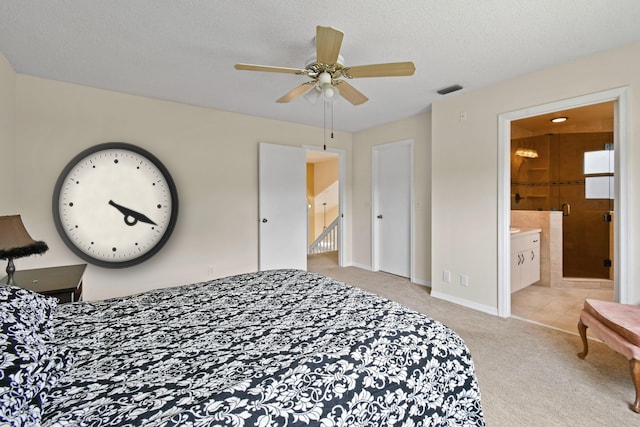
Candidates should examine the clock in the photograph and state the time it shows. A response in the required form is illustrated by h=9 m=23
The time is h=4 m=19
